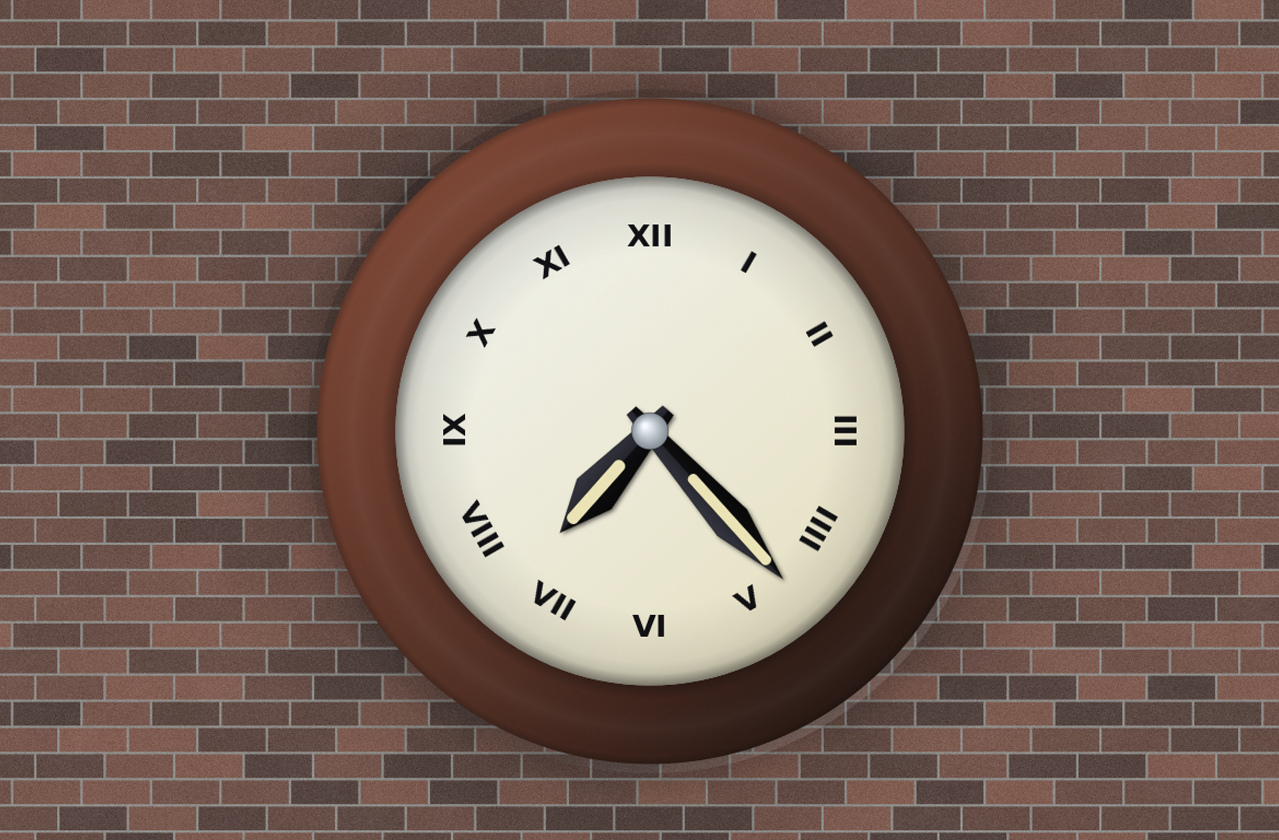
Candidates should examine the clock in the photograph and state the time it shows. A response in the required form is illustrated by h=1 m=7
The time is h=7 m=23
